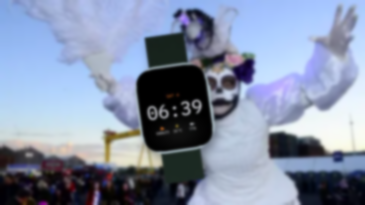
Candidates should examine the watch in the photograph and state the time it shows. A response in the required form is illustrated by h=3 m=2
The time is h=6 m=39
